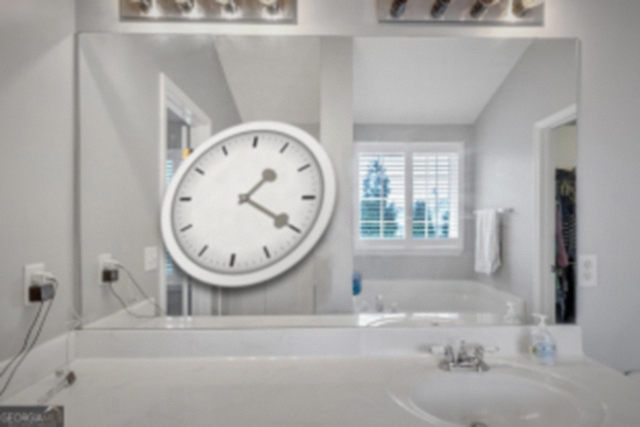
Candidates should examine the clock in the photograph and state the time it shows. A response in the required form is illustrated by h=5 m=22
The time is h=1 m=20
